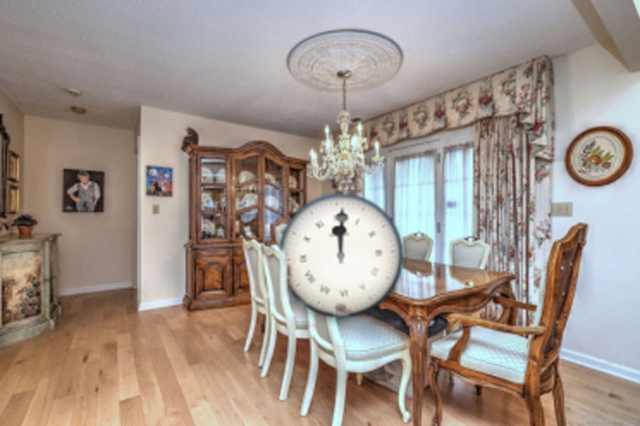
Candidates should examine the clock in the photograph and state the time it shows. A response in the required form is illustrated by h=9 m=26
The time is h=12 m=1
